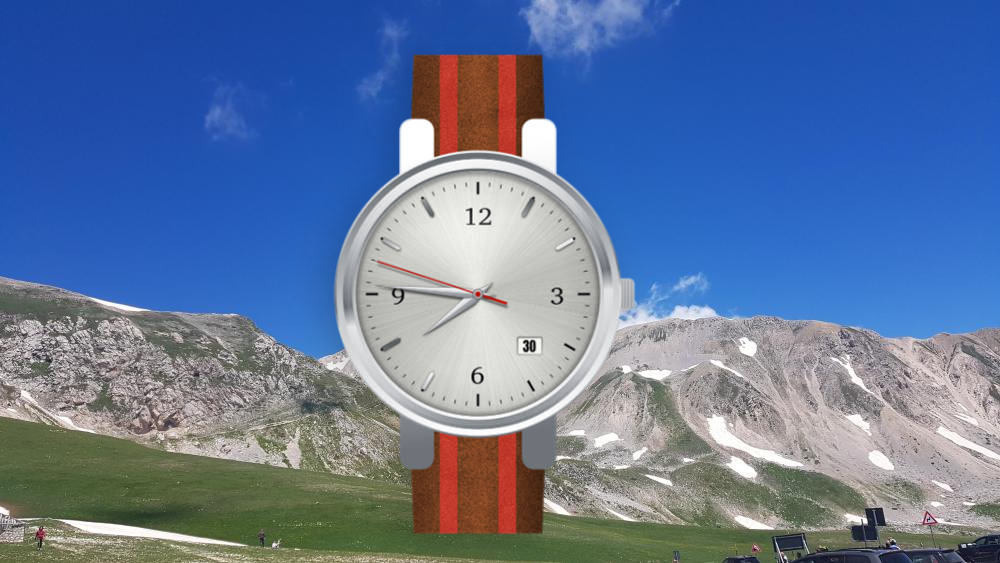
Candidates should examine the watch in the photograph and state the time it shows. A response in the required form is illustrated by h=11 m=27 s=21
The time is h=7 m=45 s=48
